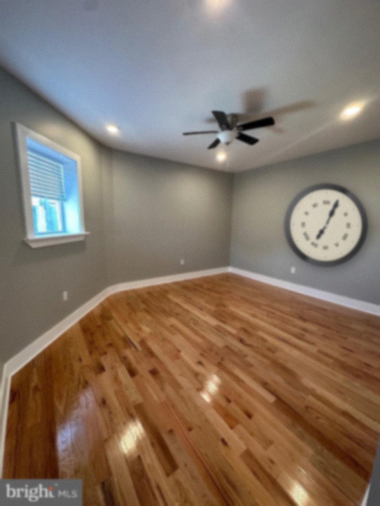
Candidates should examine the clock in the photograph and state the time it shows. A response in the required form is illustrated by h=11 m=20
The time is h=7 m=4
